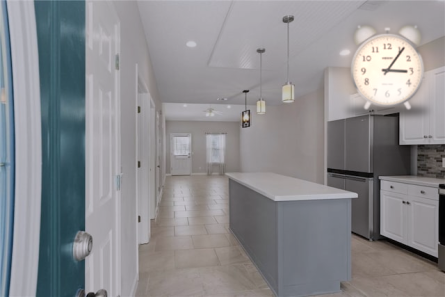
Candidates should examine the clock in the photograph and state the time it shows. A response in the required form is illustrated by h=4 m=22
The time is h=3 m=6
